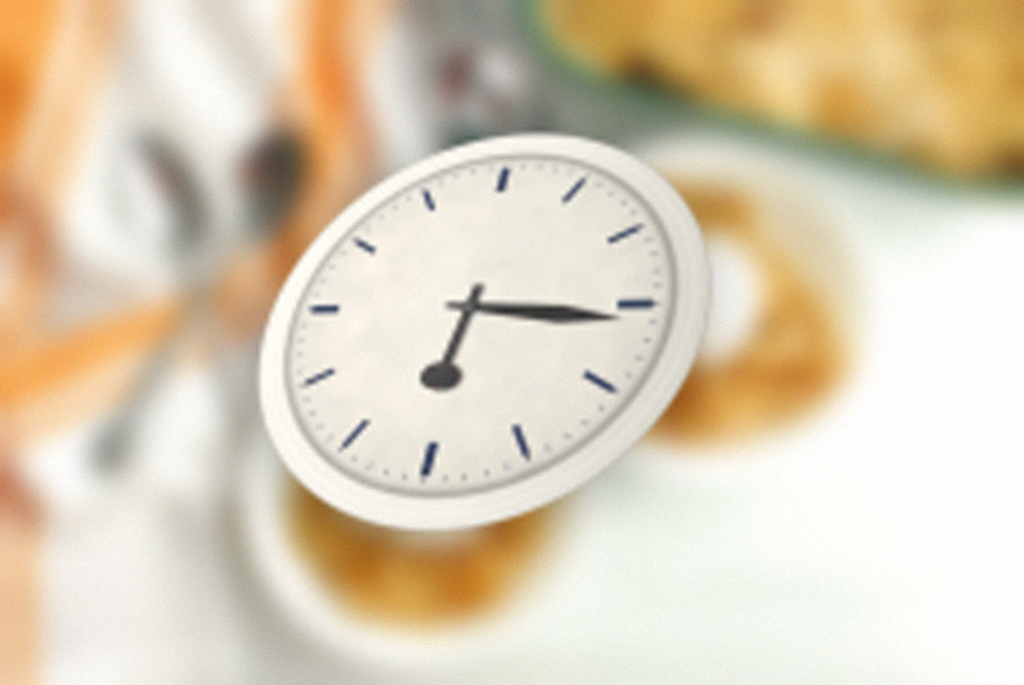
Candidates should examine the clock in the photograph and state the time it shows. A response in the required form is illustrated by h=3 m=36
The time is h=6 m=16
